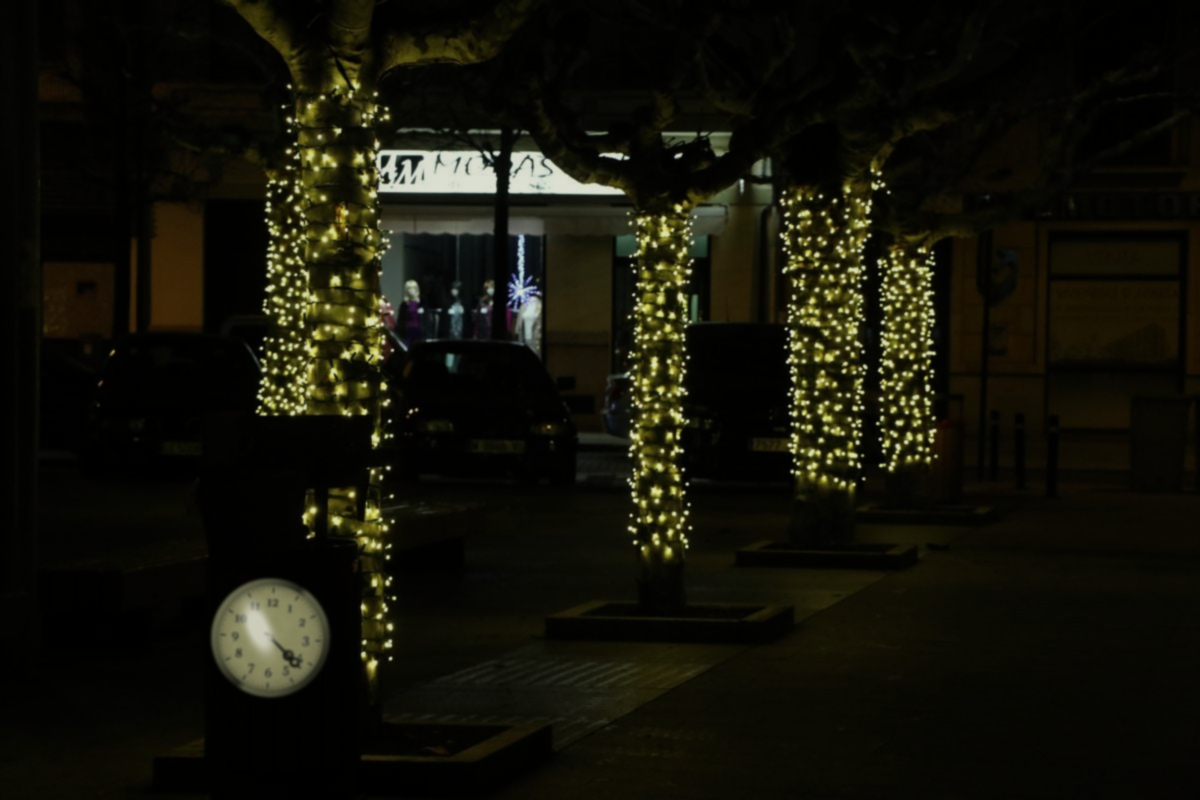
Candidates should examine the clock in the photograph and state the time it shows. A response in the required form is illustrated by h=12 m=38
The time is h=4 m=22
